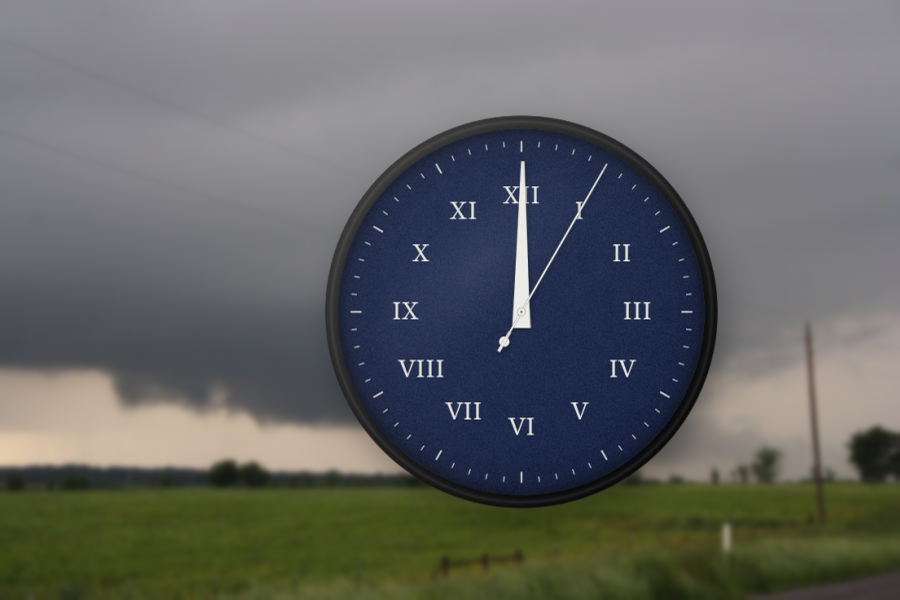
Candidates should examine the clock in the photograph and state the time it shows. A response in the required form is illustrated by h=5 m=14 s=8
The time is h=12 m=0 s=5
